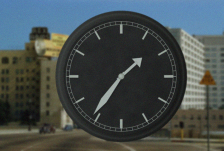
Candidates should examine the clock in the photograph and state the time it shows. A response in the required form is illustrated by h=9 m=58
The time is h=1 m=36
